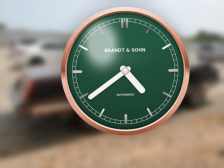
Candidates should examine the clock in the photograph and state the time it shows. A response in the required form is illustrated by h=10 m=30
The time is h=4 m=39
